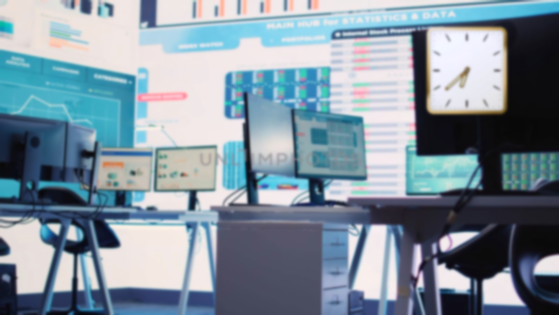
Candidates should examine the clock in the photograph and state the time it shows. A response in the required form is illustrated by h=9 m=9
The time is h=6 m=38
